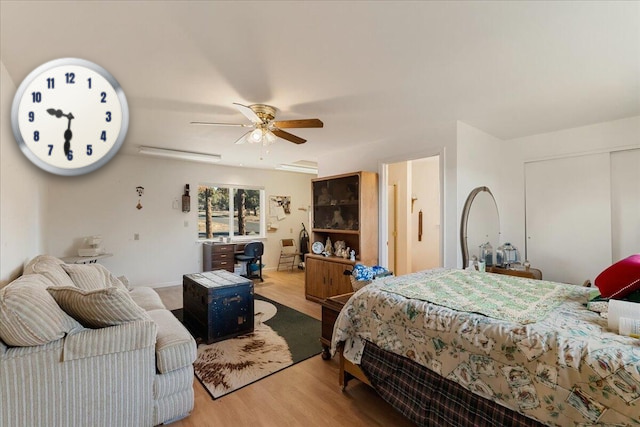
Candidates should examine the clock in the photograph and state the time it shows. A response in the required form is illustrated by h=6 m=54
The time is h=9 m=31
